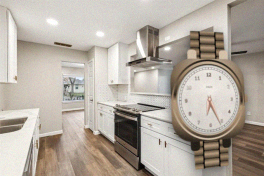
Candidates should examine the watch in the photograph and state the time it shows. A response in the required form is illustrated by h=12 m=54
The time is h=6 m=26
